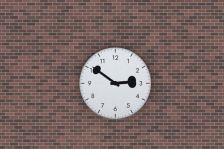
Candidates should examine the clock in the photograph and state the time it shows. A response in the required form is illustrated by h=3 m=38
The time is h=2 m=51
